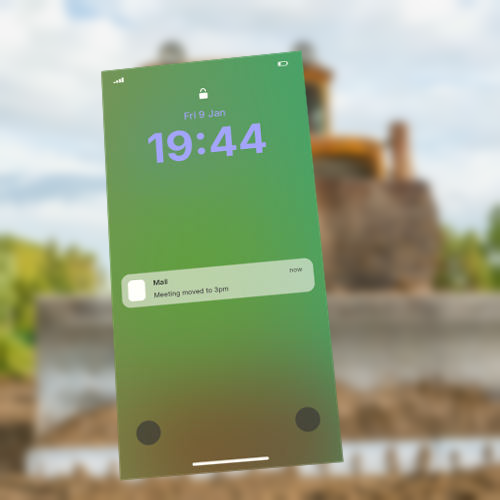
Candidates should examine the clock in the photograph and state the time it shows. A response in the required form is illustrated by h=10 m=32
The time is h=19 m=44
